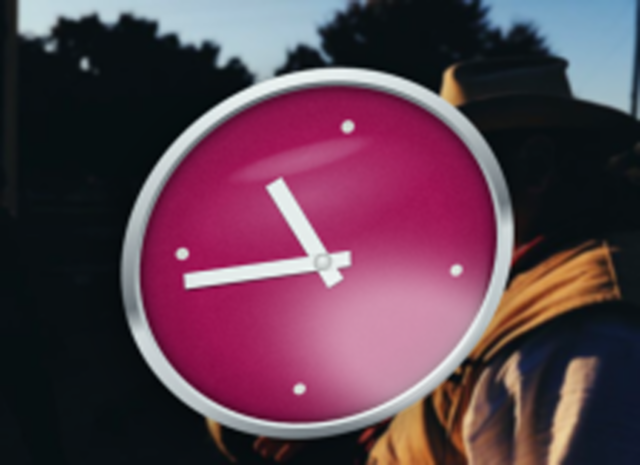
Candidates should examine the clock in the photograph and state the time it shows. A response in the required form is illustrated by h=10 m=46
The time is h=10 m=43
